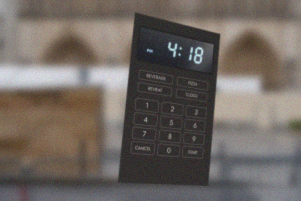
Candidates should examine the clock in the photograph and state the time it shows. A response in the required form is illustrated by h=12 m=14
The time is h=4 m=18
